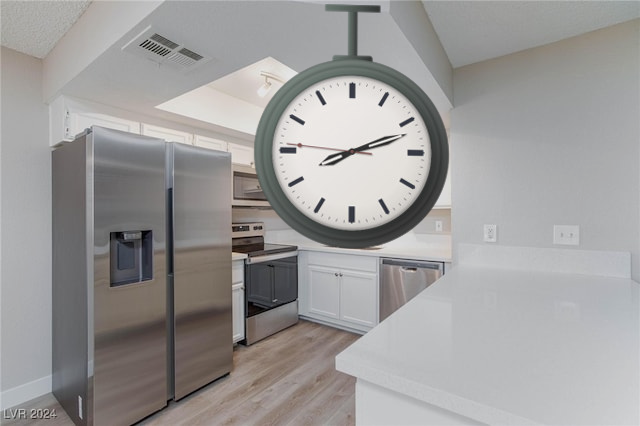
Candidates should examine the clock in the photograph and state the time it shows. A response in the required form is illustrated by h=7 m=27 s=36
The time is h=8 m=11 s=46
